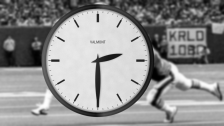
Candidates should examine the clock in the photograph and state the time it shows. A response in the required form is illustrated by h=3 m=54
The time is h=2 m=30
